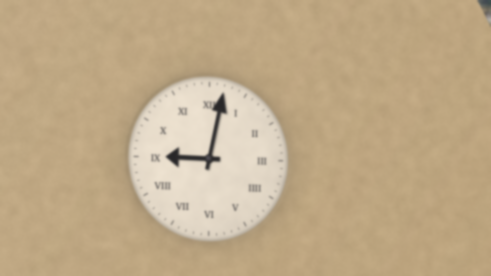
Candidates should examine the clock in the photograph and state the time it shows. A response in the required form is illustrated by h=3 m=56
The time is h=9 m=2
